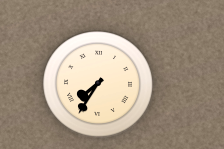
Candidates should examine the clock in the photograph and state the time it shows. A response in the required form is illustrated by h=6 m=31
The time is h=7 m=35
